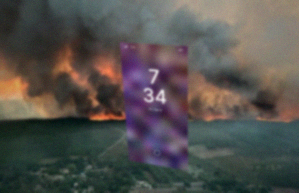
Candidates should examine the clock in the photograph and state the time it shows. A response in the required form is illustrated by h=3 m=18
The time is h=7 m=34
